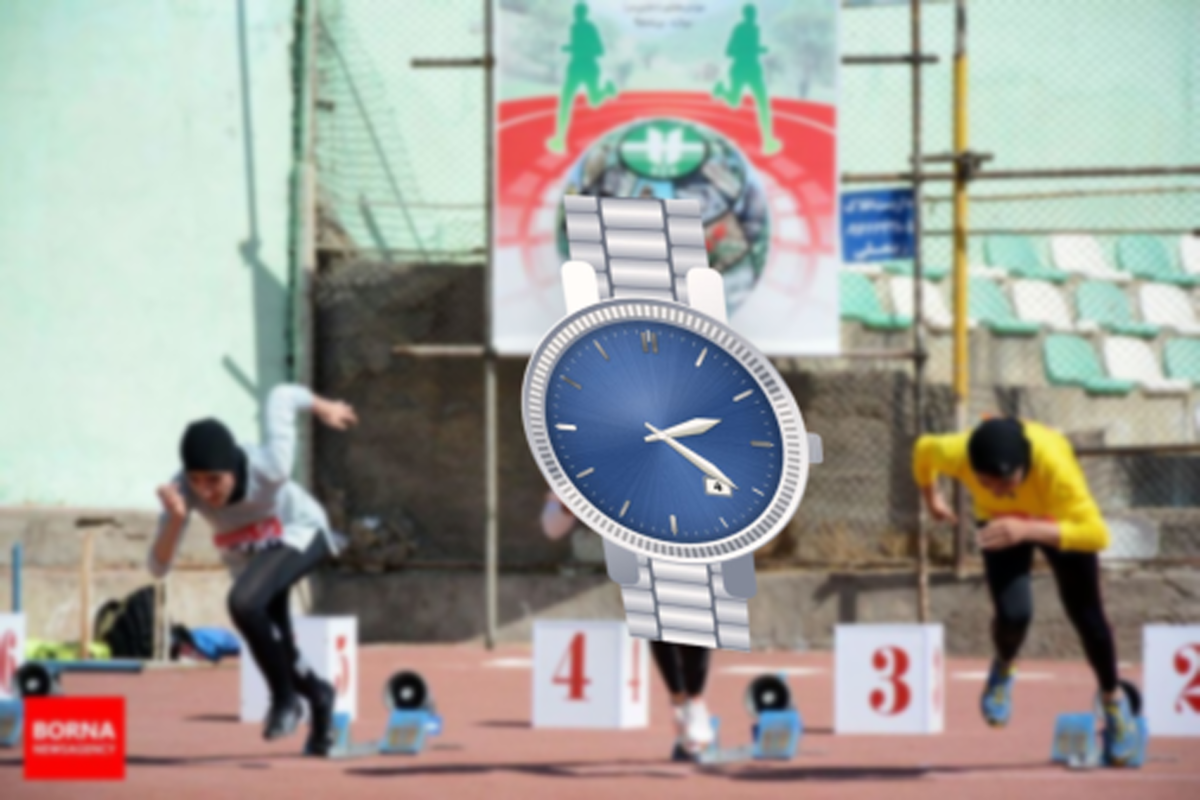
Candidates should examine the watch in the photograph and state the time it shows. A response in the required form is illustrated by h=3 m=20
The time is h=2 m=21
